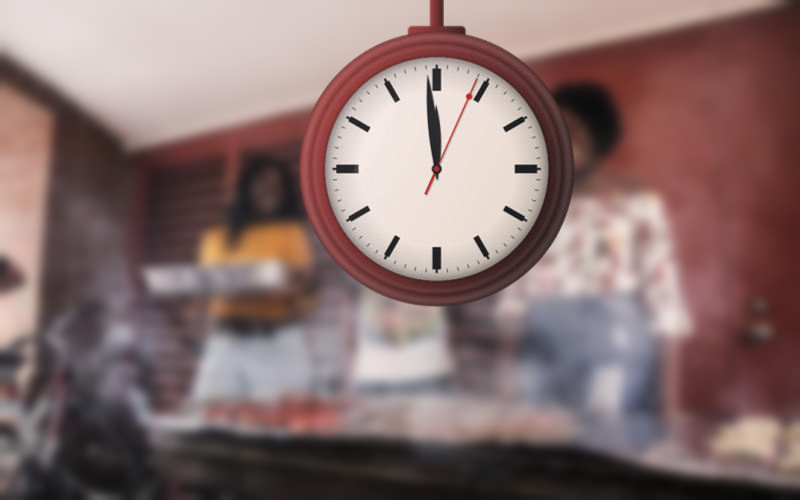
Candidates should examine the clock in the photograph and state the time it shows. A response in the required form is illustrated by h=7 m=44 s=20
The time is h=11 m=59 s=4
